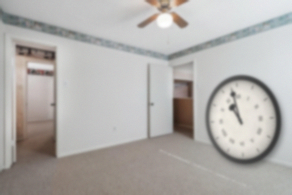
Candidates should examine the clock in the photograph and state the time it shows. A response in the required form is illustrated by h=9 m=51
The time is h=10 m=58
